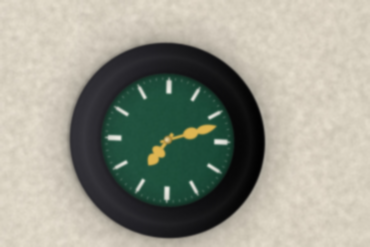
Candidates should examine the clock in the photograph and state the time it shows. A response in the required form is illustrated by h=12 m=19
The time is h=7 m=12
